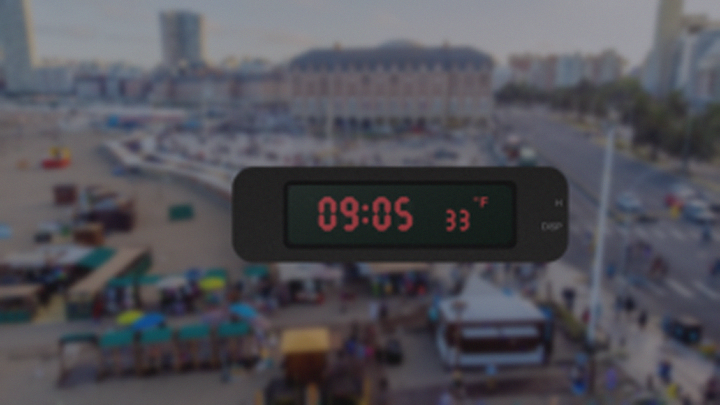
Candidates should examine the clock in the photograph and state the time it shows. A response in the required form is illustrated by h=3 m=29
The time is h=9 m=5
